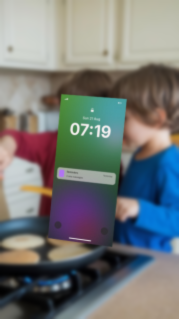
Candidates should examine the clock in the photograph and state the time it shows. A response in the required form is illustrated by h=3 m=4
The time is h=7 m=19
